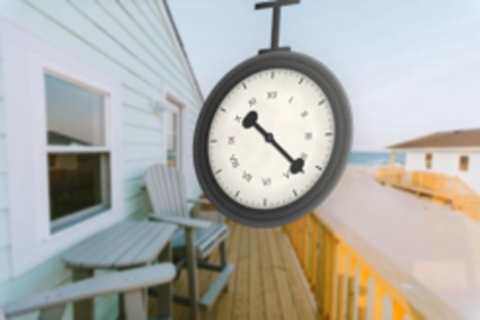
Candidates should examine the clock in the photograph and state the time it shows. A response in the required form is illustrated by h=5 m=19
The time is h=10 m=22
